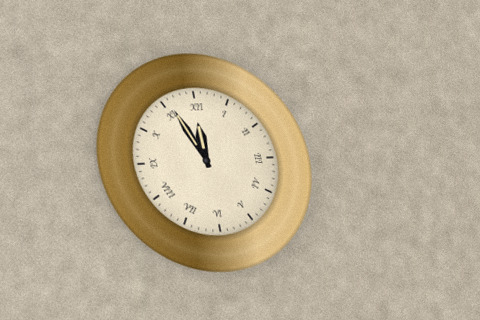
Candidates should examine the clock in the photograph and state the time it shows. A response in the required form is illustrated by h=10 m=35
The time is h=11 m=56
